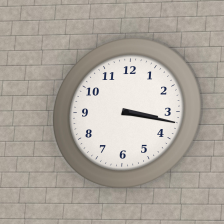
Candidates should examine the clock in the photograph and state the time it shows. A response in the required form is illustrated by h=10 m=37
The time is h=3 m=17
